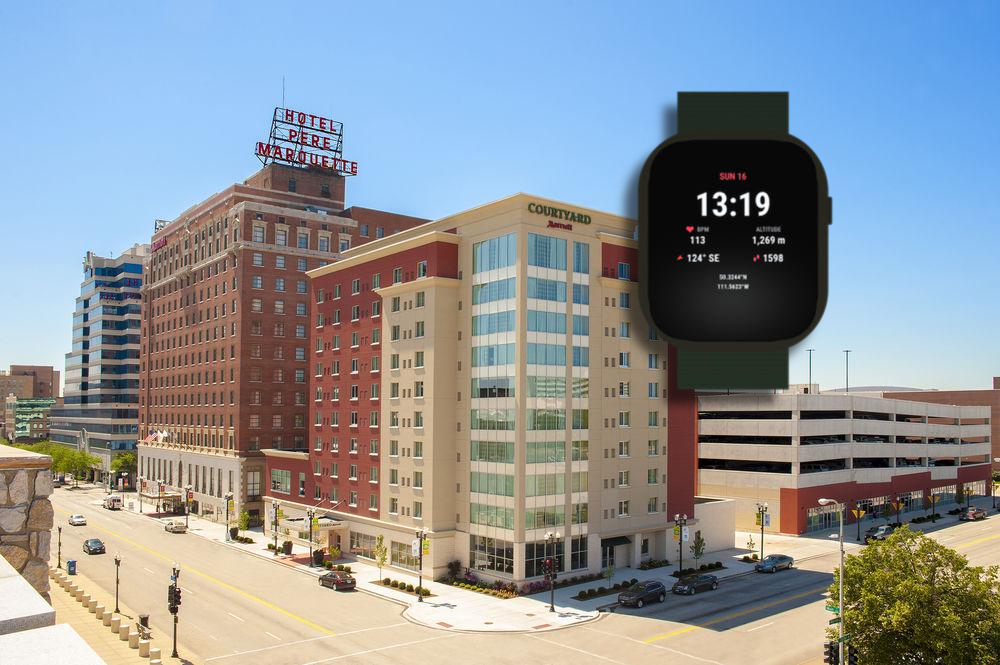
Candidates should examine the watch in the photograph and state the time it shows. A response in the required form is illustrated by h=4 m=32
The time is h=13 m=19
